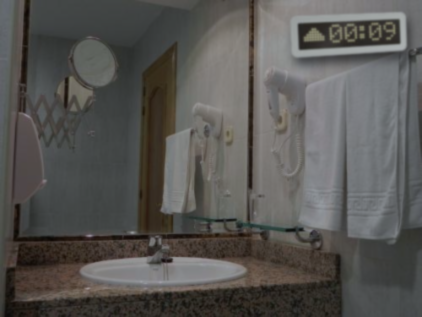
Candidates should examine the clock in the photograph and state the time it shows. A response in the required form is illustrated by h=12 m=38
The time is h=0 m=9
